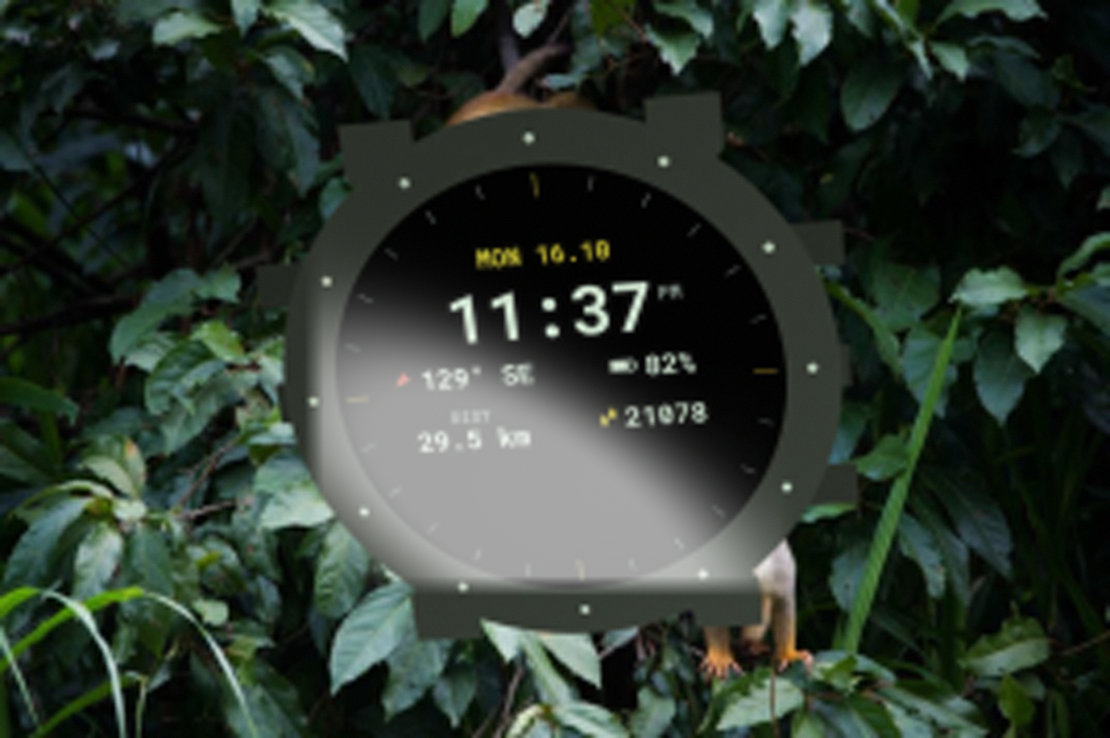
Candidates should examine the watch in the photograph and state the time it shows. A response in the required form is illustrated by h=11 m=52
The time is h=11 m=37
